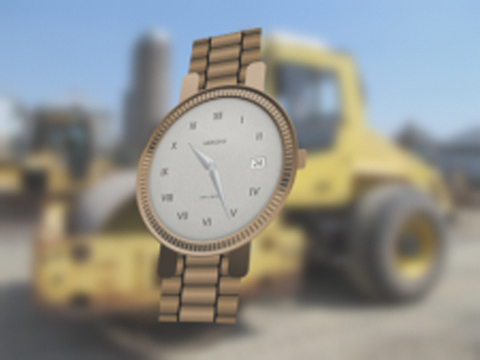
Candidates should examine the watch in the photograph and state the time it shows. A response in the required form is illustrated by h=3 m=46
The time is h=10 m=26
